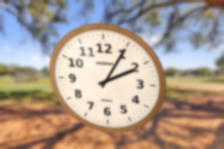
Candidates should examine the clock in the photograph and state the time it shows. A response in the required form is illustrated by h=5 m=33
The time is h=2 m=5
